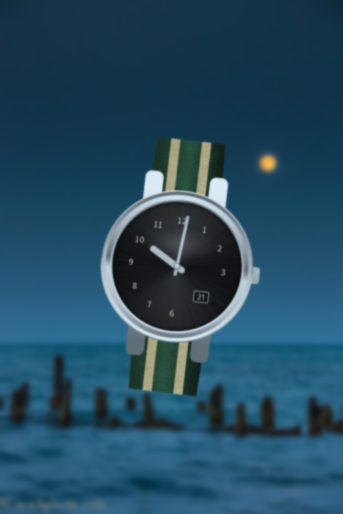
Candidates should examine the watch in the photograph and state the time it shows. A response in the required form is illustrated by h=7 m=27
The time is h=10 m=1
